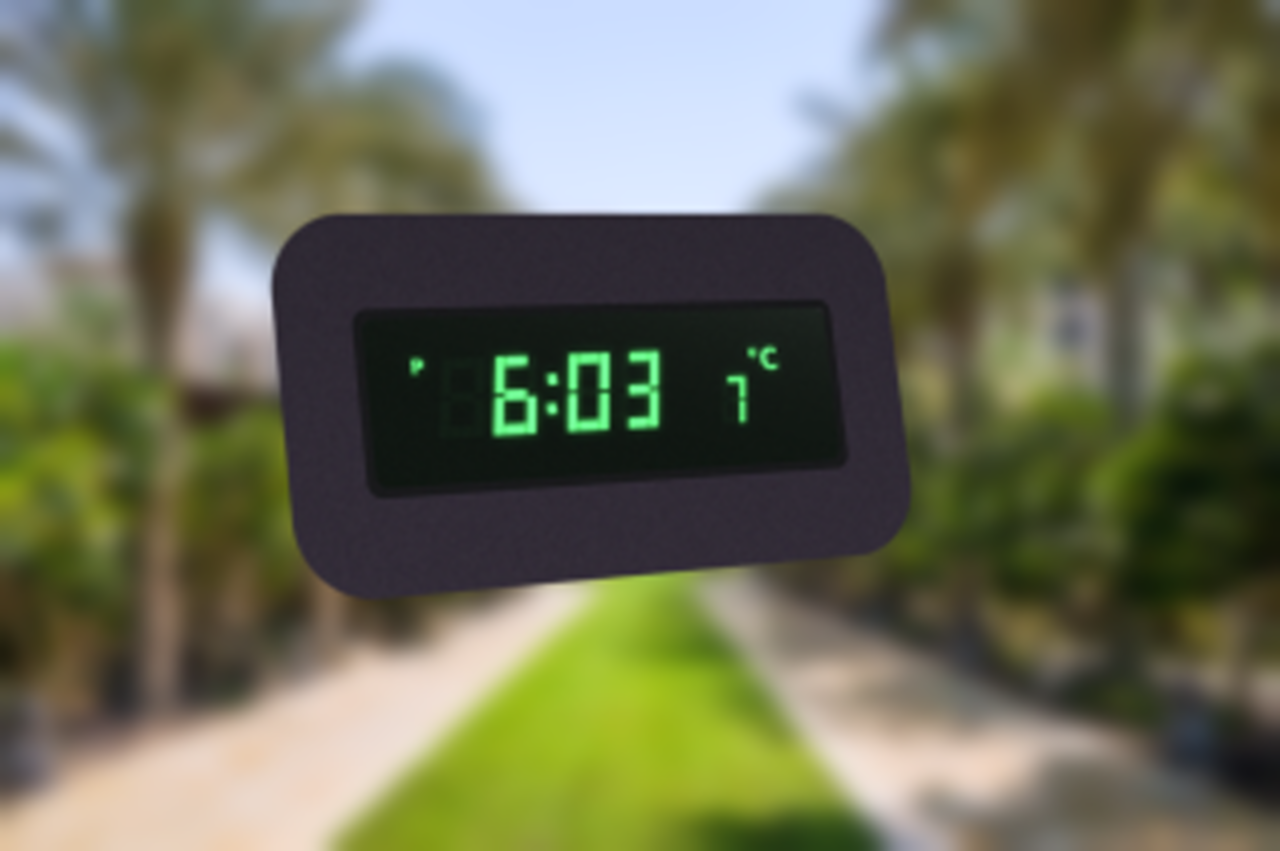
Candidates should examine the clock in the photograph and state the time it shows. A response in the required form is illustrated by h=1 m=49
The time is h=6 m=3
